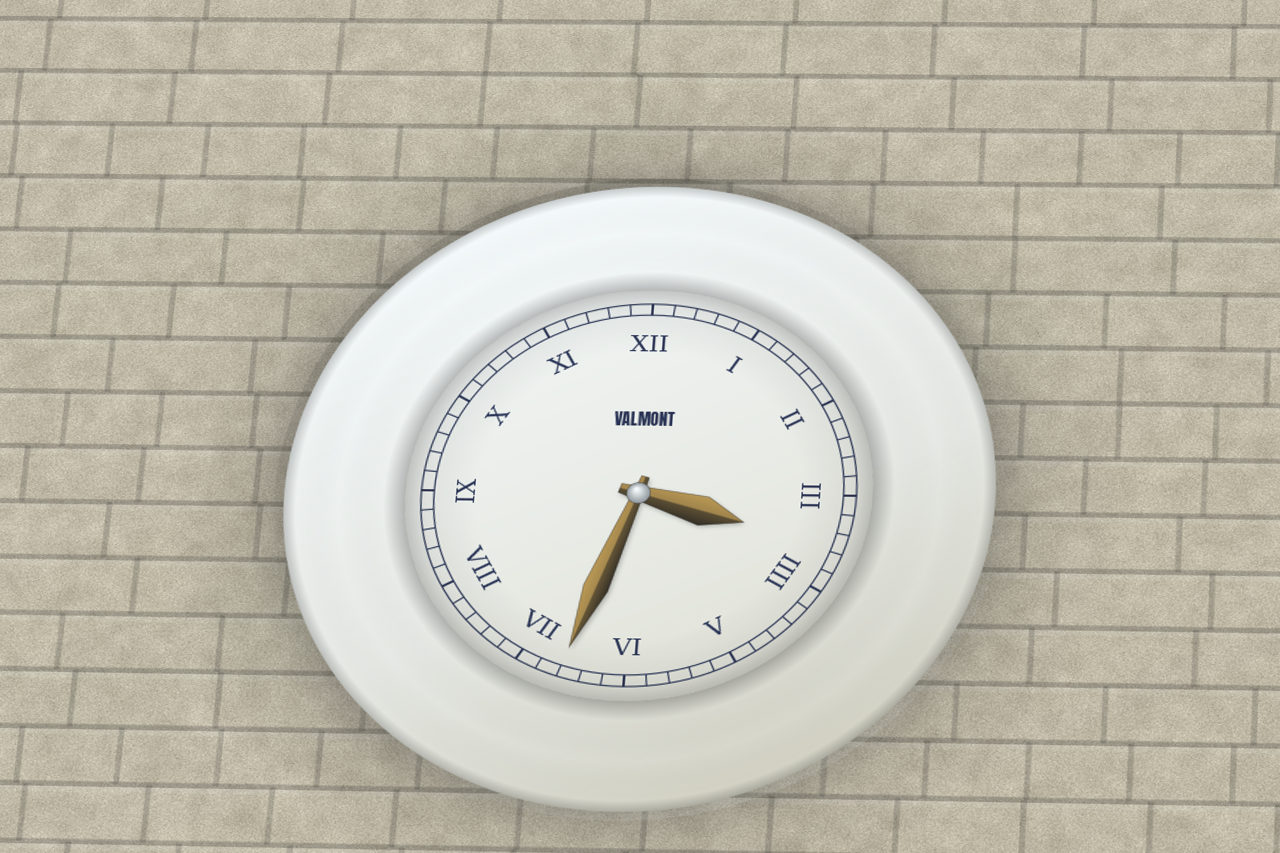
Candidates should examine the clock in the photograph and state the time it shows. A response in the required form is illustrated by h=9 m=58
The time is h=3 m=33
